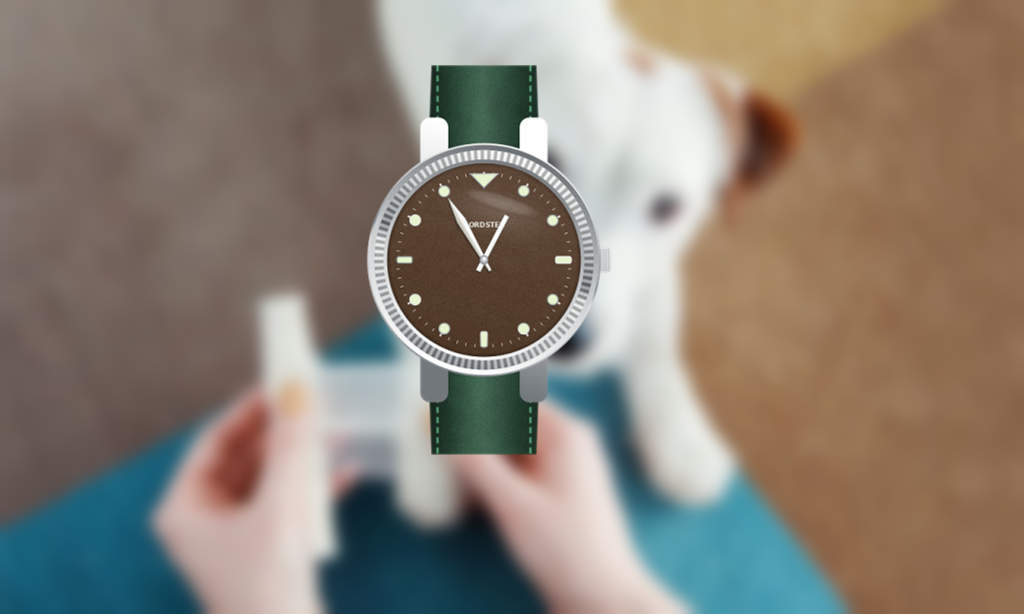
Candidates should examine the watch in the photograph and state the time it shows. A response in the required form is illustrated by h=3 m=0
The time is h=12 m=55
